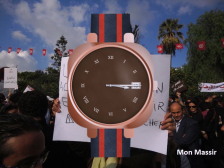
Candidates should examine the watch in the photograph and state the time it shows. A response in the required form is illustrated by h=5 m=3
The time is h=3 m=15
